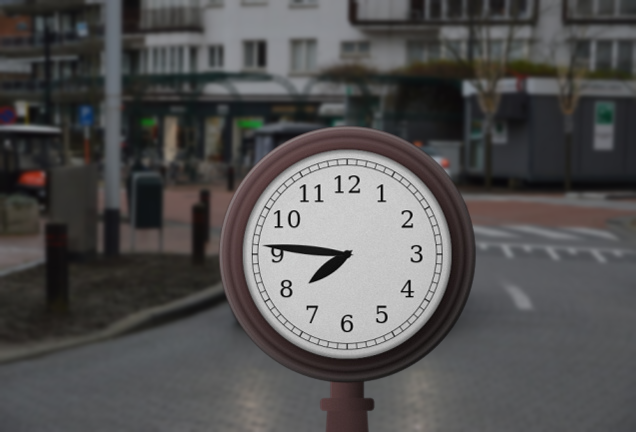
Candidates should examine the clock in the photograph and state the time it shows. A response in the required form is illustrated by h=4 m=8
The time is h=7 m=46
